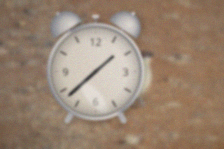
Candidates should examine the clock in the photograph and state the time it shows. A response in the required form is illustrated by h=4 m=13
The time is h=1 m=38
